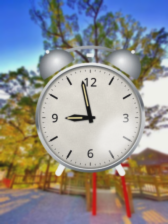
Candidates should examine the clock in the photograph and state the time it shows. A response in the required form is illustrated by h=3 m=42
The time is h=8 m=58
